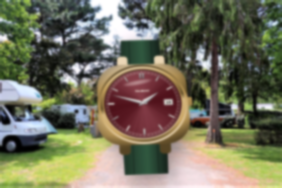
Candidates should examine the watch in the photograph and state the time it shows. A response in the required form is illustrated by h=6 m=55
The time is h=1 m=48
